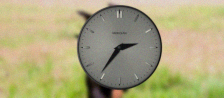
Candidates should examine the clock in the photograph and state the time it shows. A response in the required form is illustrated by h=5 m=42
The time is h=2 m=36
